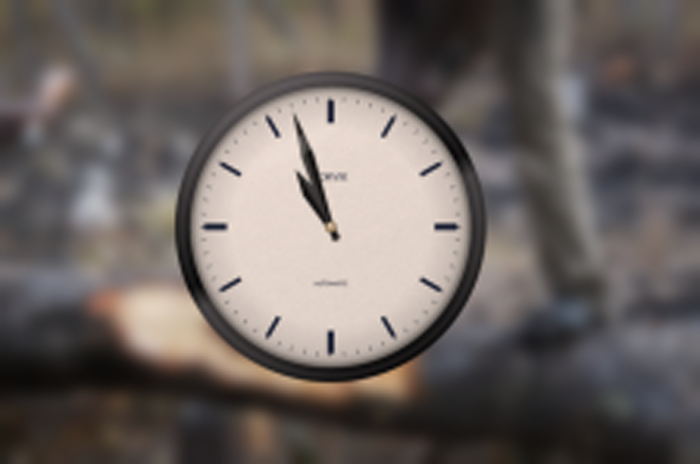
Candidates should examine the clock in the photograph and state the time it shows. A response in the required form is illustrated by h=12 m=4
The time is h=10 m=57
